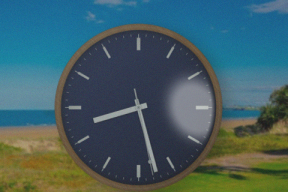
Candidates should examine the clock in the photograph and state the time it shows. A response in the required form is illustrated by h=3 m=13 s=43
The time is h=8 m=27 s=28
